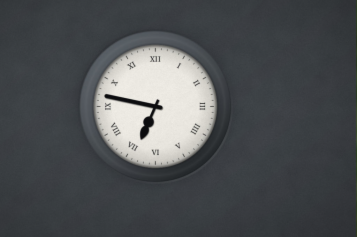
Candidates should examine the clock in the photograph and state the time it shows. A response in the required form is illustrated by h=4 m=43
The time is h=6 m=47
